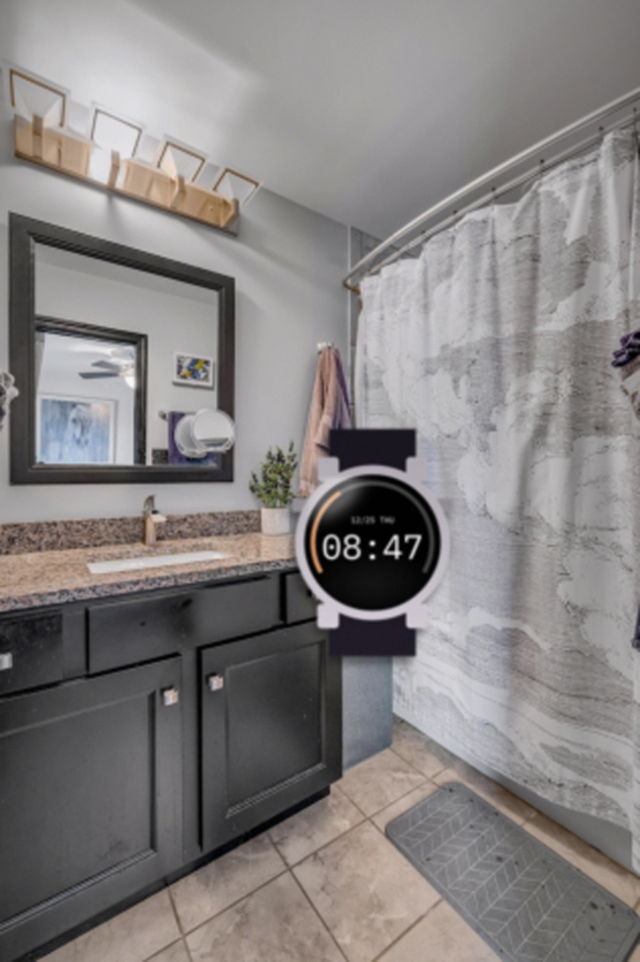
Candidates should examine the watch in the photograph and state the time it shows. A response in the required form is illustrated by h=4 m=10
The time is h=8 m=47
